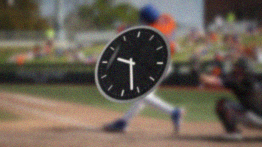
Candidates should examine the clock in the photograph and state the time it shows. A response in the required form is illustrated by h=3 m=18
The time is h=9 m=27
